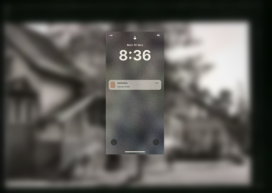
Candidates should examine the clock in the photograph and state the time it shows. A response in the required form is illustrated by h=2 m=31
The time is h=8 m=36
